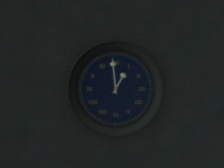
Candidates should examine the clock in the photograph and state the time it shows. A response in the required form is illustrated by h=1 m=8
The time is h=12 m=59
